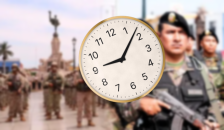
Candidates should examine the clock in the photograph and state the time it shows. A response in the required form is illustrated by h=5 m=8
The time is h=9 m=8
